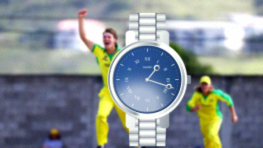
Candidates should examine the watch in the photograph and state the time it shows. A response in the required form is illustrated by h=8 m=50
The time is h=1 m=18
